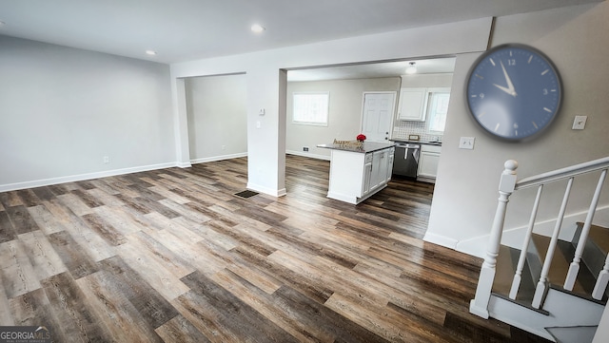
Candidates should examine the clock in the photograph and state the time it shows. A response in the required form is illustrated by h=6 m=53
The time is h=9 m=57
